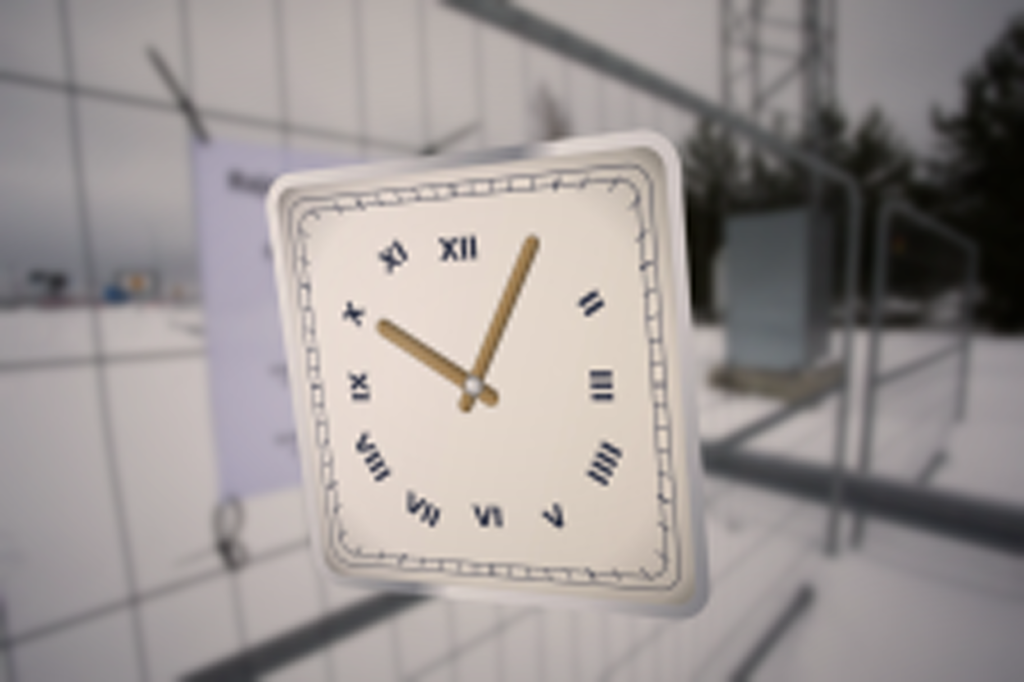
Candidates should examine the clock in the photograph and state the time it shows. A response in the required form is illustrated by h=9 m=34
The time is h=10 m=5
